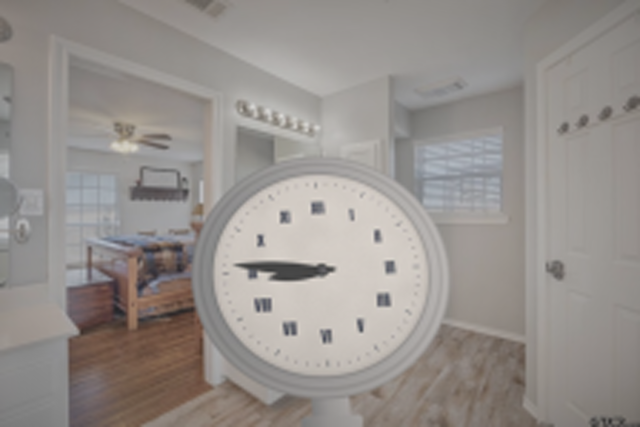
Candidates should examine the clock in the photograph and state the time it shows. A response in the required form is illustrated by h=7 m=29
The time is h=8 m=46
